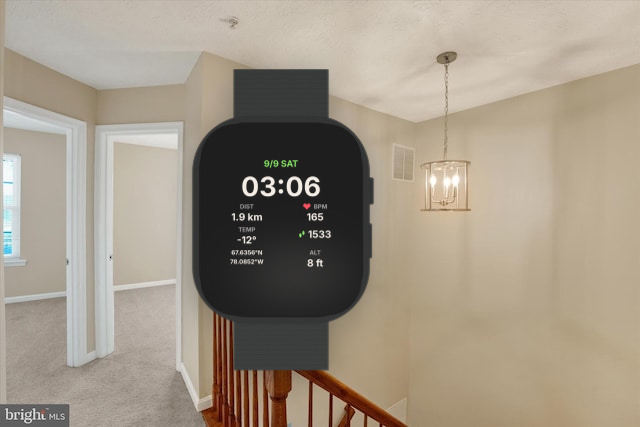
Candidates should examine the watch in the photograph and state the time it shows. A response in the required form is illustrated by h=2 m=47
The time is h=3 m=6
